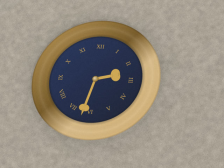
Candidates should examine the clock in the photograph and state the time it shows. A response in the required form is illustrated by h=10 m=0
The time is h=2 m=32
